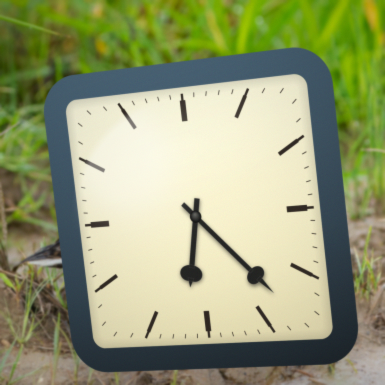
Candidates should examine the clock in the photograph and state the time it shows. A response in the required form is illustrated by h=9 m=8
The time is h=6 m=23
